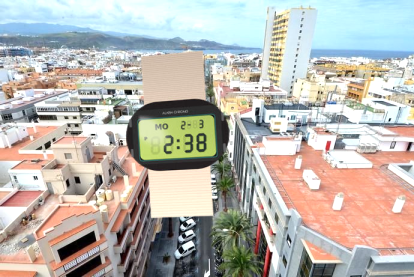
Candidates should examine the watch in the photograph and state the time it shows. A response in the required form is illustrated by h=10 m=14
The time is h=2 m=38
